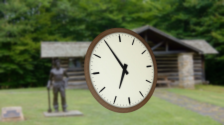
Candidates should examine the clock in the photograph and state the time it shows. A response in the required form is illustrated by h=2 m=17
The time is h=6 m=55
